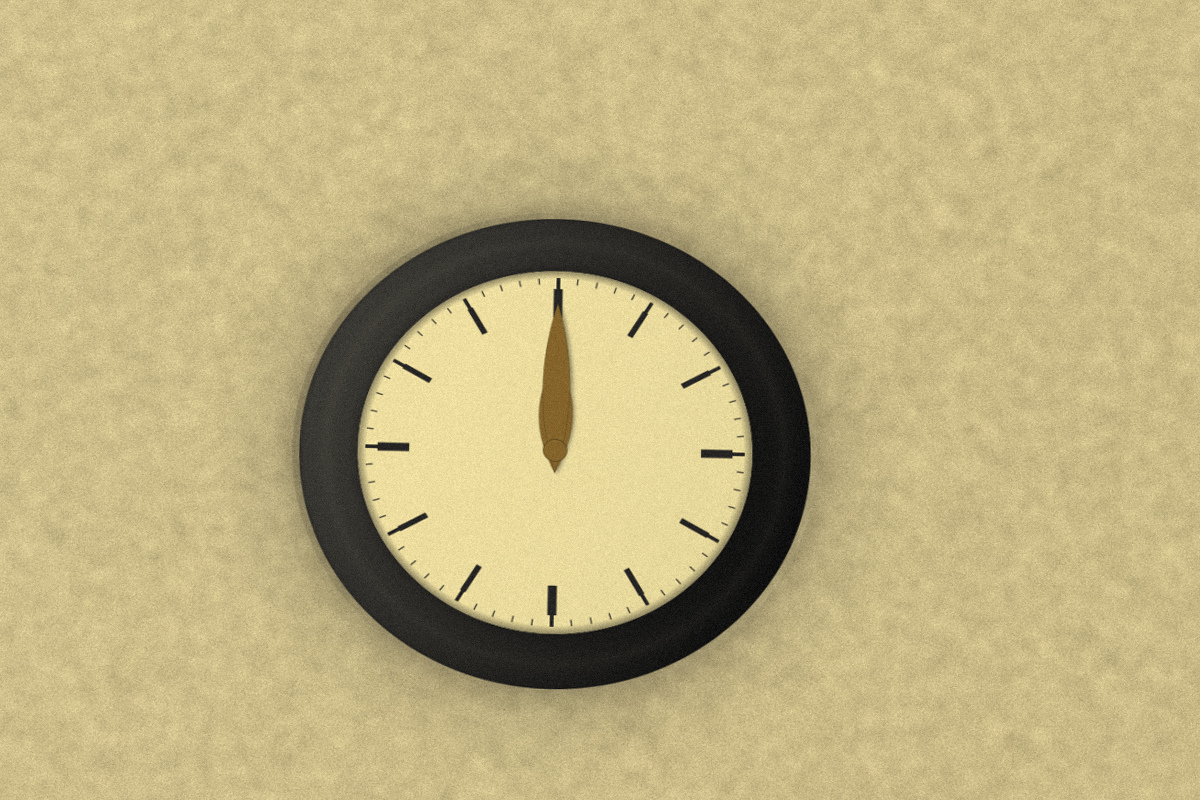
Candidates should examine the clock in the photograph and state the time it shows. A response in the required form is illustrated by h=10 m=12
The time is h=12 m=0
